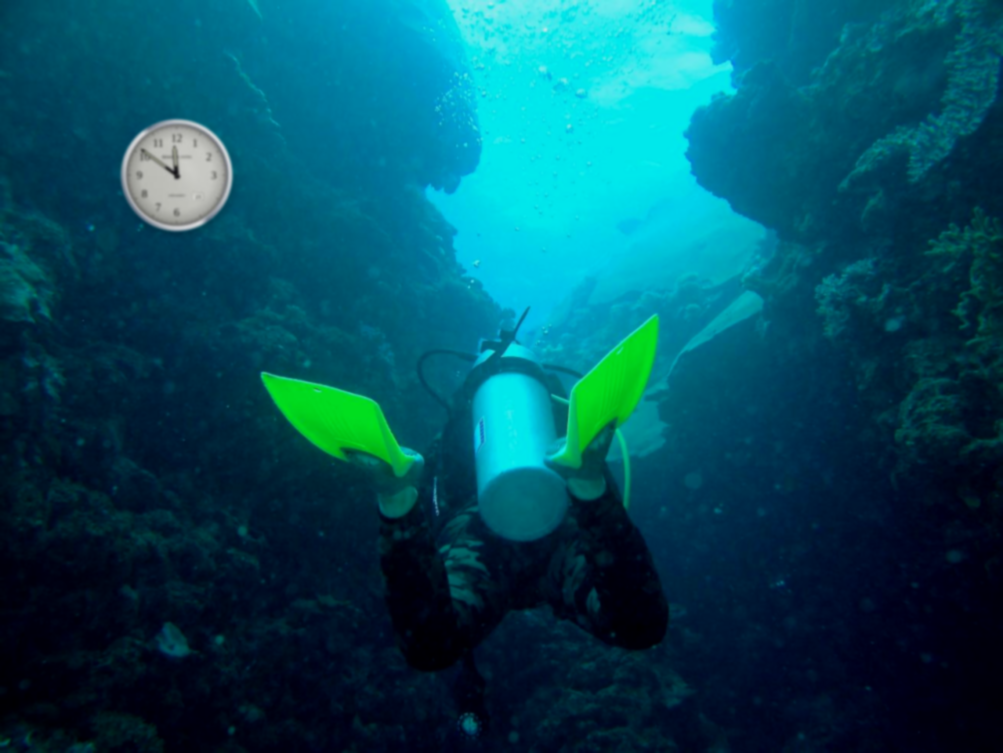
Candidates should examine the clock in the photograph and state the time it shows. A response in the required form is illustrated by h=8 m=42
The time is h=11 m=51
